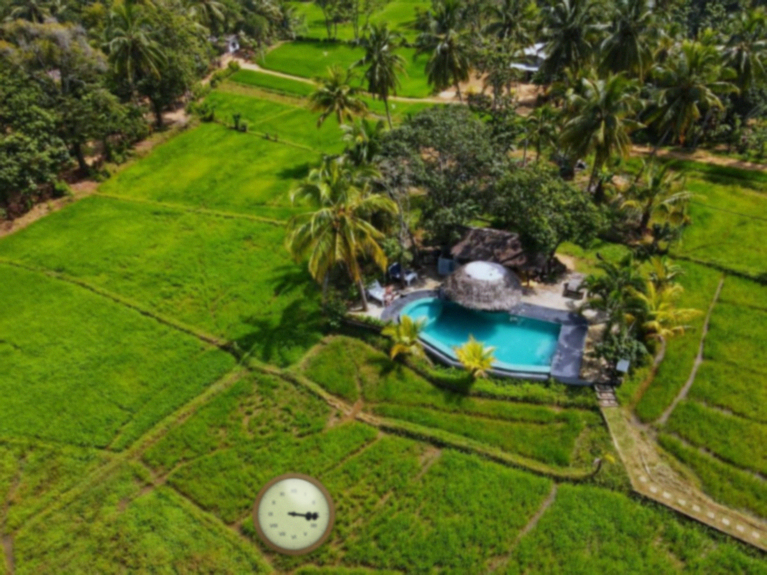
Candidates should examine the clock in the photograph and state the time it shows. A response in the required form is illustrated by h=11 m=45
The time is h=3 m=16
